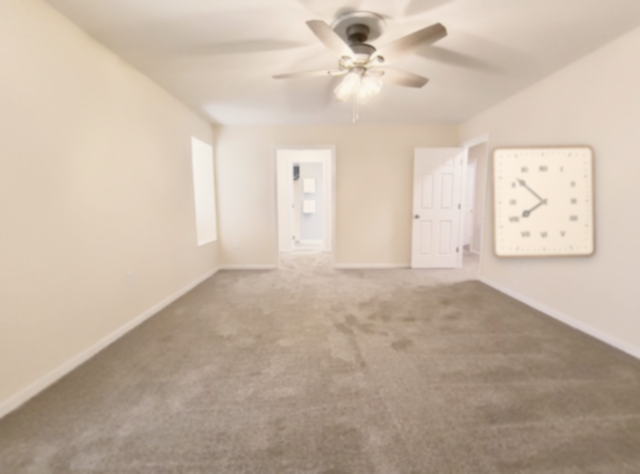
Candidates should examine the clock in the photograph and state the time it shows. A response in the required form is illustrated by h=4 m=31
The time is h=7 m=52
